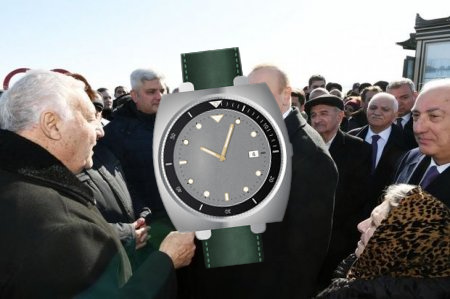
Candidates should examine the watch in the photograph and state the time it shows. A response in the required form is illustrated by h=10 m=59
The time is h=10 m=4
